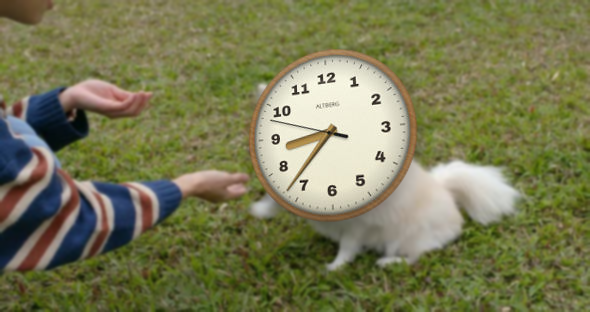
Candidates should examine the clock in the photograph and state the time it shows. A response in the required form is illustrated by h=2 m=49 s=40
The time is h=8 m=36 s=48
